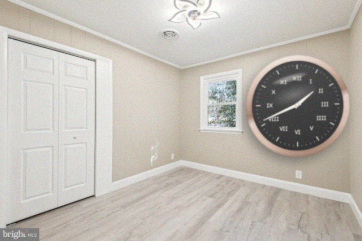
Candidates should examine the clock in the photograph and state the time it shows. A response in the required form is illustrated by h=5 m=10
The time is h=1 m=41
